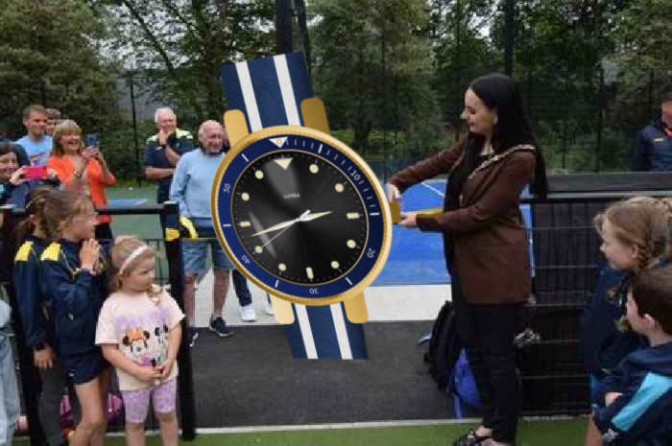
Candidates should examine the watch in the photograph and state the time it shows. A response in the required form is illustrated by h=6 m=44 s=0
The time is h=2 m=42 s=40
